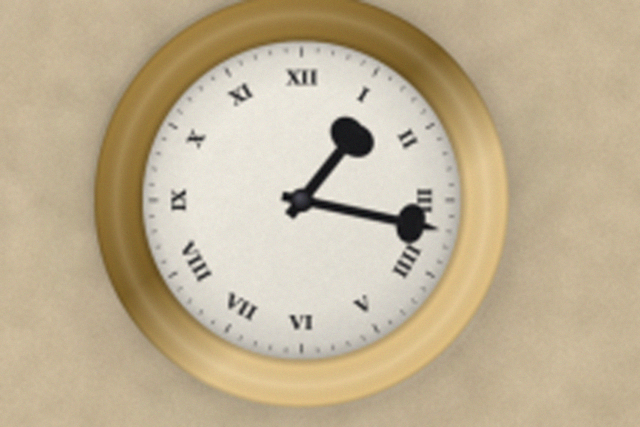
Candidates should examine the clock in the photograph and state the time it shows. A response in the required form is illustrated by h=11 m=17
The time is h=1 m=17
